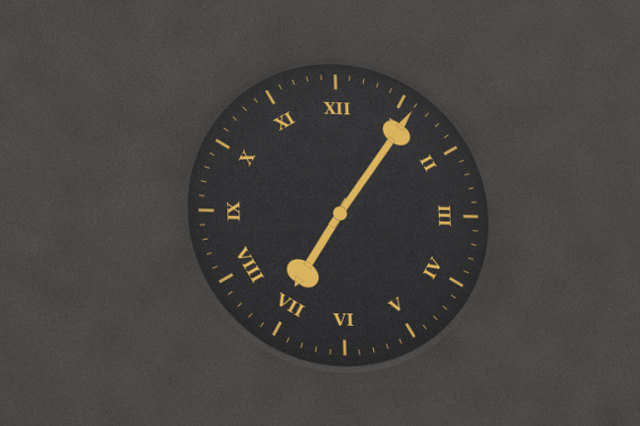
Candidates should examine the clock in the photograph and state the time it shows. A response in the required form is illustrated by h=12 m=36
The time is h=7 m=6
